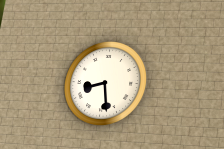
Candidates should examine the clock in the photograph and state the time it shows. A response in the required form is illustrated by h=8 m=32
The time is h=8 m=28
